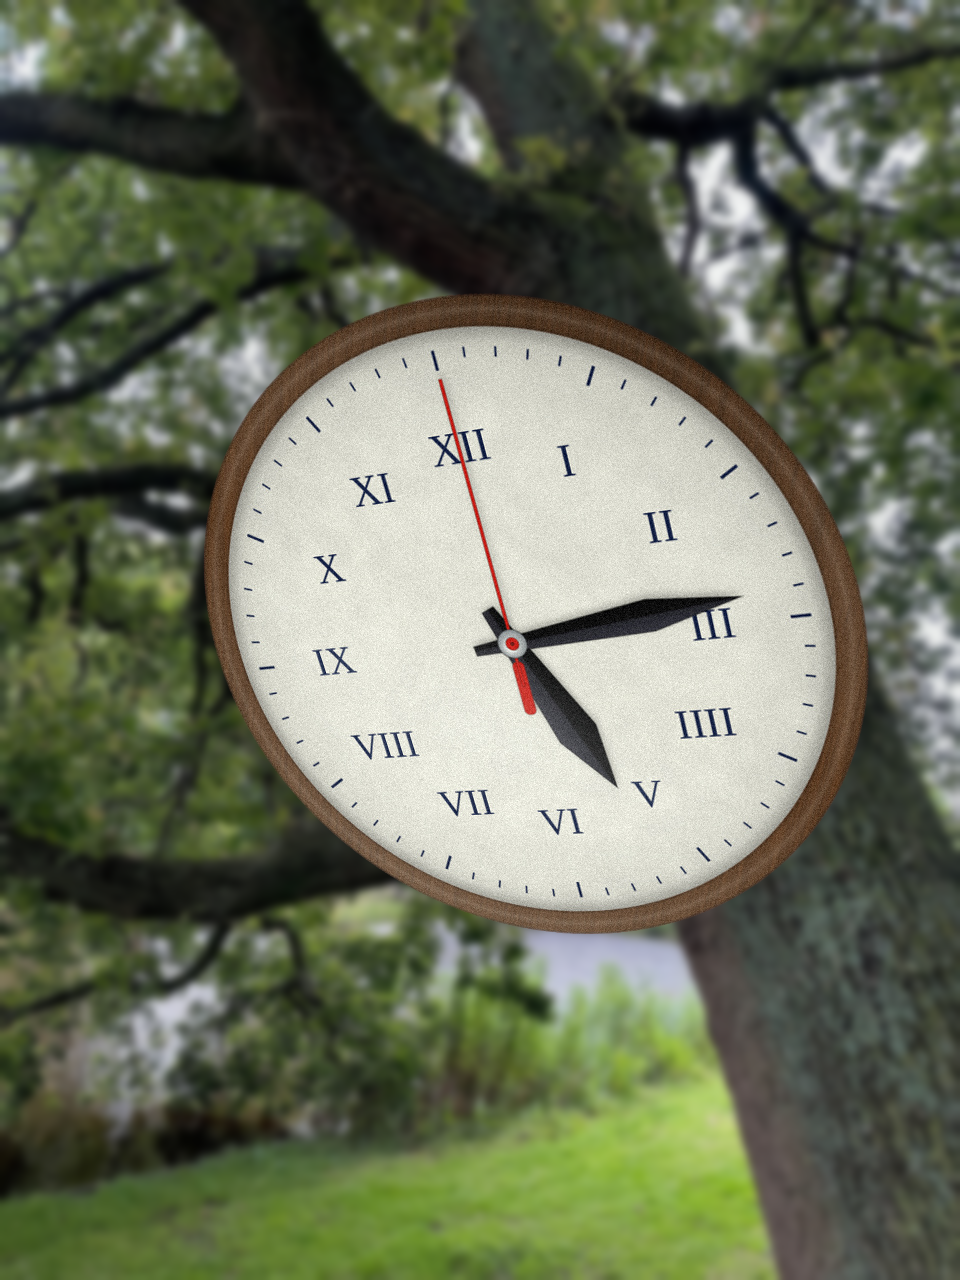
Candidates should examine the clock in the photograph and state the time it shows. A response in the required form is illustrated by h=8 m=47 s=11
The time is h=5 m=14 s=0
